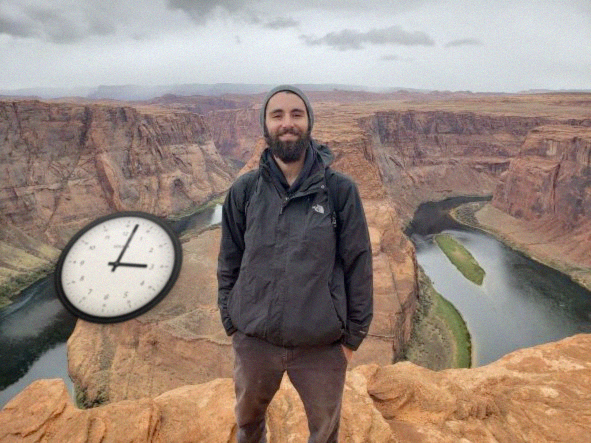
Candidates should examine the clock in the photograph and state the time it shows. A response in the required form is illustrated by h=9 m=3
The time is h=3 m=2
